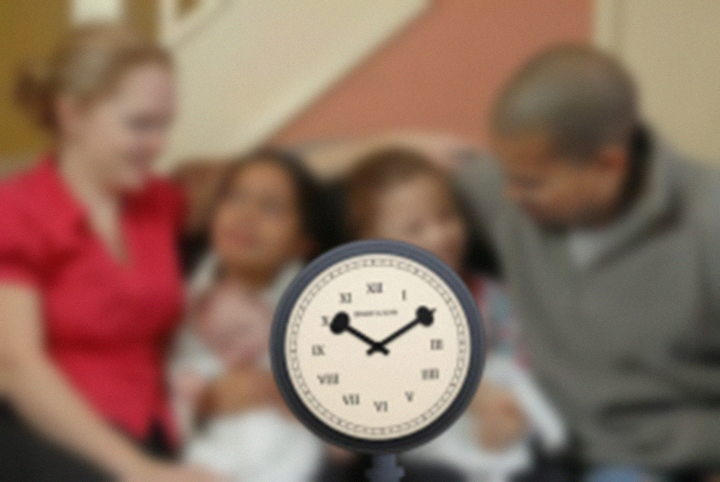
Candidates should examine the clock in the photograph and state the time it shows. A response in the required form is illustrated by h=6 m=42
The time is h=10 m=10
